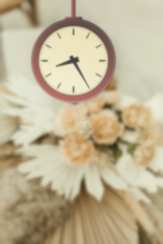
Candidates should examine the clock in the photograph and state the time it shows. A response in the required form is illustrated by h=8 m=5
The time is h=8 m=25
